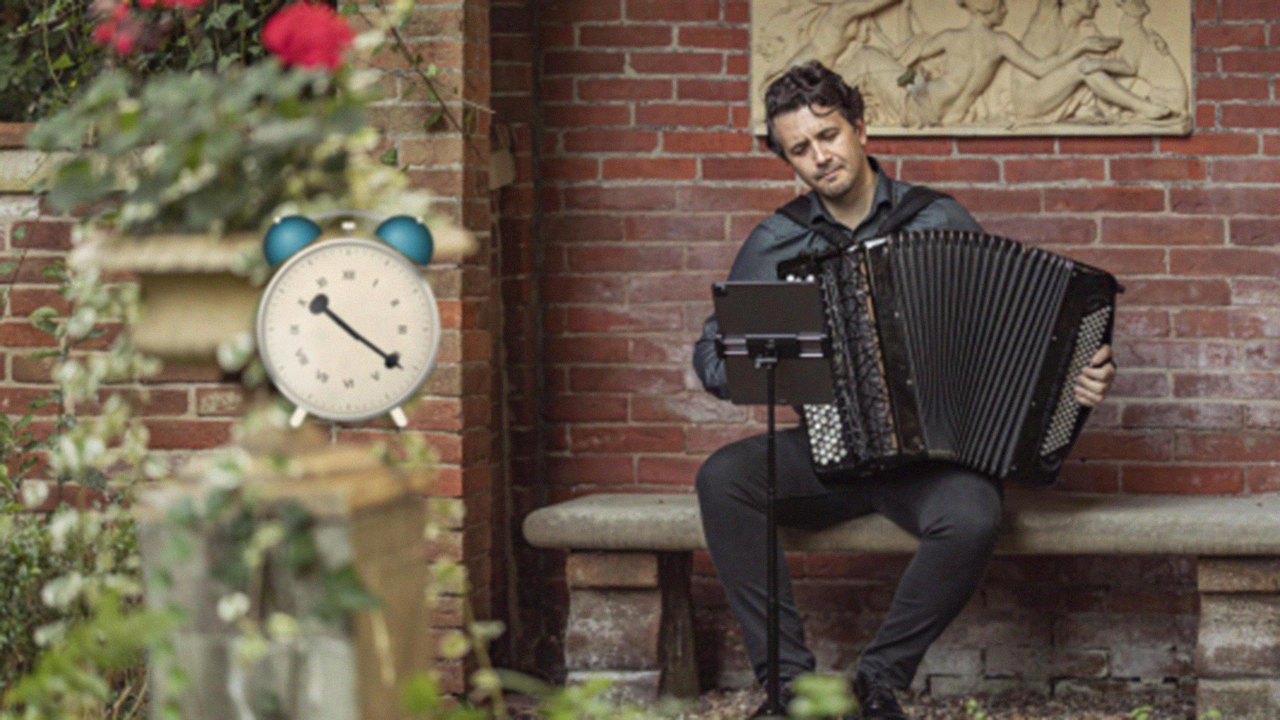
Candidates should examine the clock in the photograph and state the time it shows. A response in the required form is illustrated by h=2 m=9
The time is h=10 m=21
